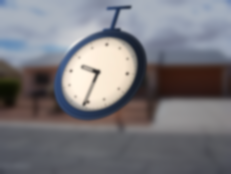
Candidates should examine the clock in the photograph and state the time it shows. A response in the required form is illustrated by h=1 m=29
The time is h=9 m=31
